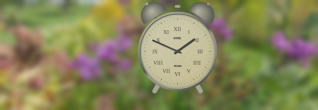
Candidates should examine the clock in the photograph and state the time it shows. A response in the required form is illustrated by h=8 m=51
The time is h=1 m=49
